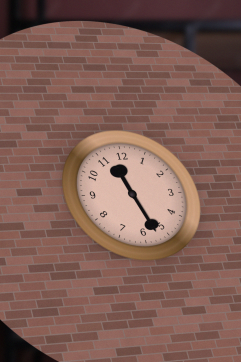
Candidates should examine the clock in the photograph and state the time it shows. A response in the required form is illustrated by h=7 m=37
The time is h=11 m=27
